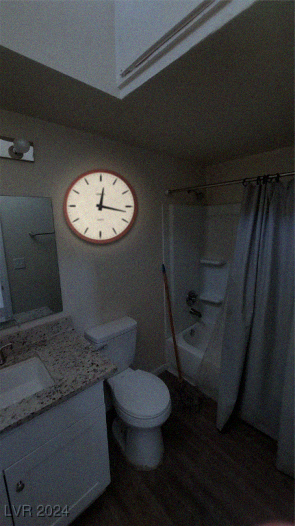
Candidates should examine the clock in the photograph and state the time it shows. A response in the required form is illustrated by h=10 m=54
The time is h=12 m=17
